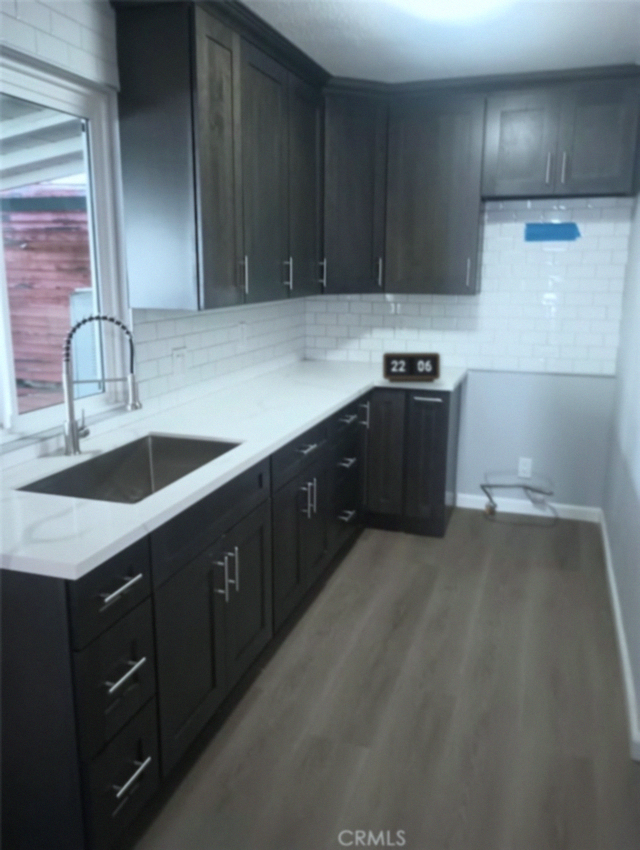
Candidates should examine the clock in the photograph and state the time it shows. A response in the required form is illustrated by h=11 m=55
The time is h=22 m=6
